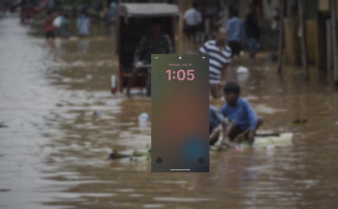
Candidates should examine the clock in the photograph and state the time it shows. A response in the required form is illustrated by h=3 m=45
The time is h=1 m=5
